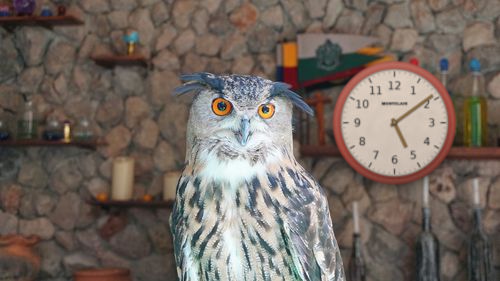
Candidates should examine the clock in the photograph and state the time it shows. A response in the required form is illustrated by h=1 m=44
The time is h=5 m=9
